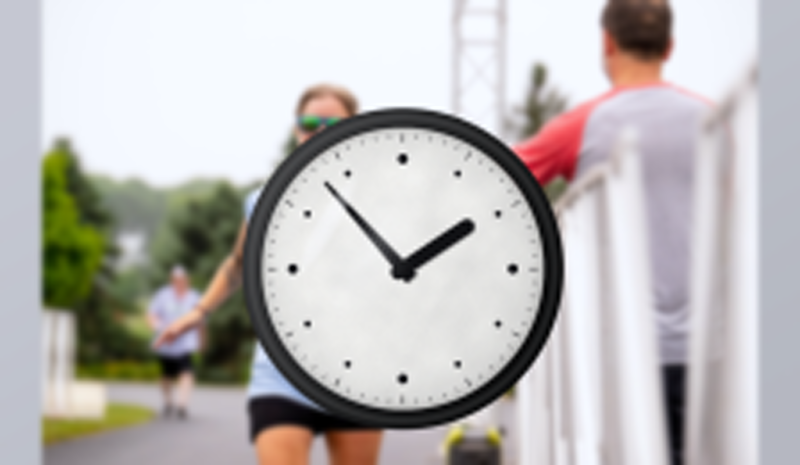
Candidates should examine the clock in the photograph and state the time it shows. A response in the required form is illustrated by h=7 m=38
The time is h=1 m=53
